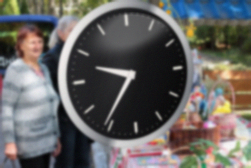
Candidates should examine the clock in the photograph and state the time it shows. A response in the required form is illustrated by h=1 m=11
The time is h=9 m=36
